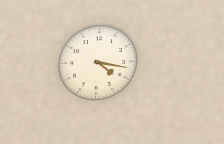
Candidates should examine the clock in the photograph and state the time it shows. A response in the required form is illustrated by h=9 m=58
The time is h=4 m=17
